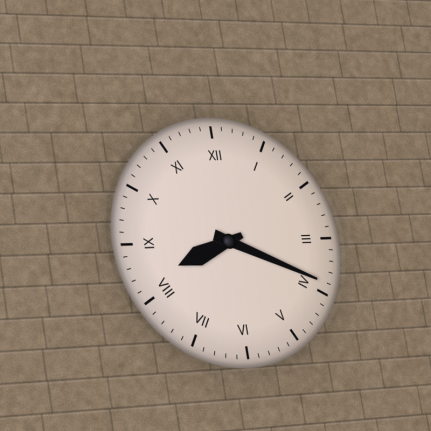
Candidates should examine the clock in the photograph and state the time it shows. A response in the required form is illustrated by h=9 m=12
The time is h=8 m=19
